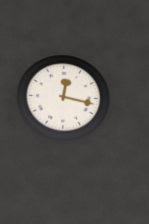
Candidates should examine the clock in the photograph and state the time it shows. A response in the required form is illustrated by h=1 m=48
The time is h=12 m=17
